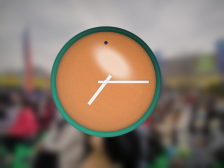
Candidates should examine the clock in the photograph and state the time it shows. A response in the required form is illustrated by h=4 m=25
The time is h=7 m=15
